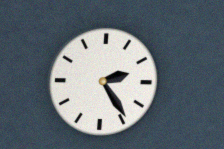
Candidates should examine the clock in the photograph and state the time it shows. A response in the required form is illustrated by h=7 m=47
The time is h=2 m=24
